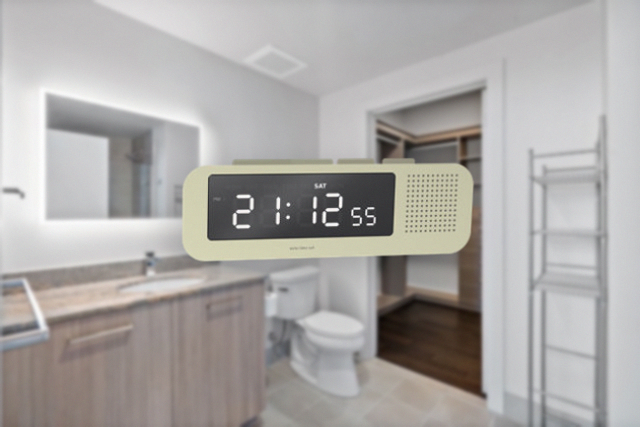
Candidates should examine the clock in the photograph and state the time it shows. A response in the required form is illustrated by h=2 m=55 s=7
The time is h=21 m=12 s=55
